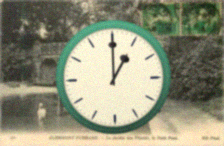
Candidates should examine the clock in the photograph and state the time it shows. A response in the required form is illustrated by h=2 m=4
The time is h=1 m=0
